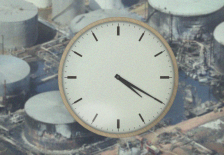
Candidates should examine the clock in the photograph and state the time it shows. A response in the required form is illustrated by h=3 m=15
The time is h=4 m=20
